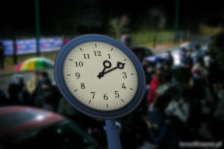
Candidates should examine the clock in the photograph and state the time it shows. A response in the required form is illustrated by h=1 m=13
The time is h=1 m=11
